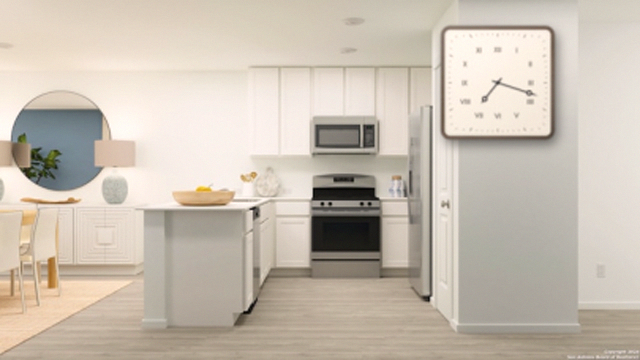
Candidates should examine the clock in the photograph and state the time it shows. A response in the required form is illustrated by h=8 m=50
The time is h=7 m=18
